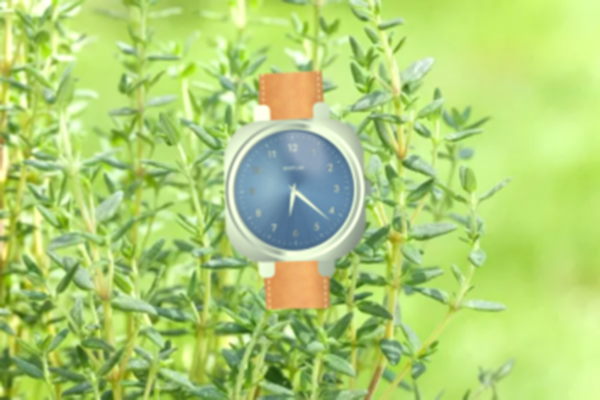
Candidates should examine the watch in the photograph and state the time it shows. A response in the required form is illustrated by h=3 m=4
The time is h=6 m=22
